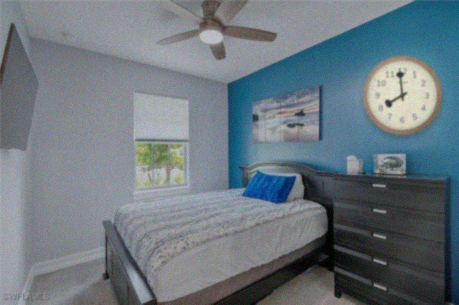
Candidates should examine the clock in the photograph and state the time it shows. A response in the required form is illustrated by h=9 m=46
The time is h=7 m=59
